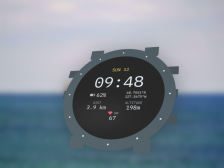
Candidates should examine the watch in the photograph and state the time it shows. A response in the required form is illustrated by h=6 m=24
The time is h=9 m=48
